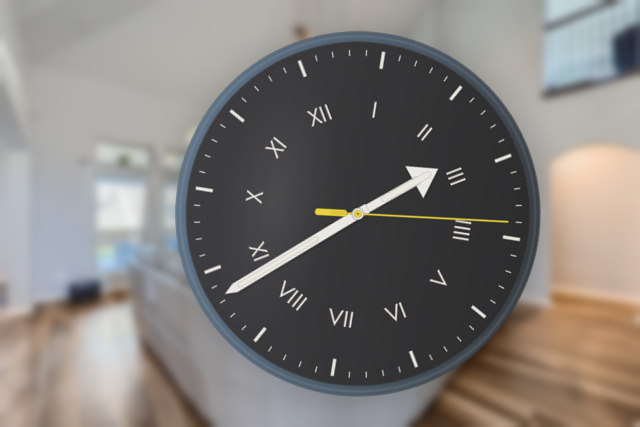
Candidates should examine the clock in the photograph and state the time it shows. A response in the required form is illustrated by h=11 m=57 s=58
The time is h=2 m=43 s=19
